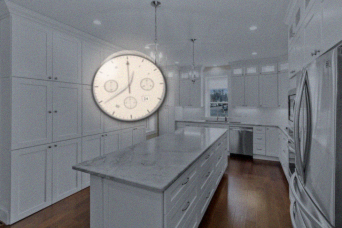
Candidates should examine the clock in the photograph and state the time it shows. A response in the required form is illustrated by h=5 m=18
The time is h=12 m=39
